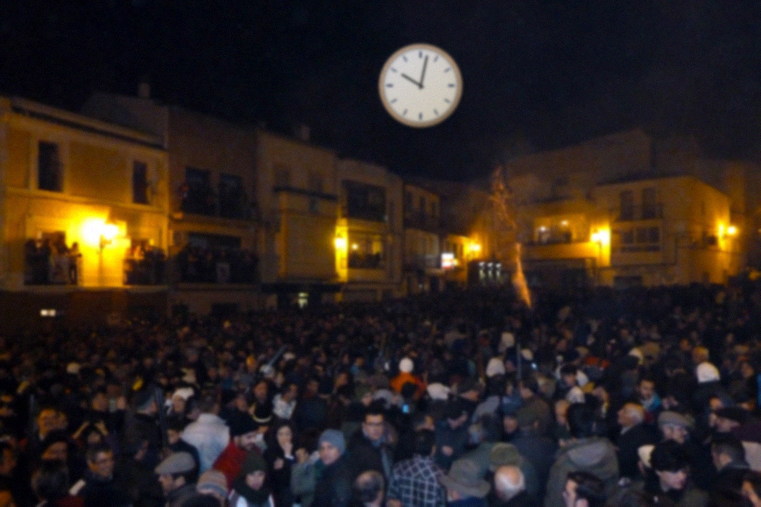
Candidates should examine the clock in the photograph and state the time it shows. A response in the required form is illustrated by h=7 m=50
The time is h=10 m=2
